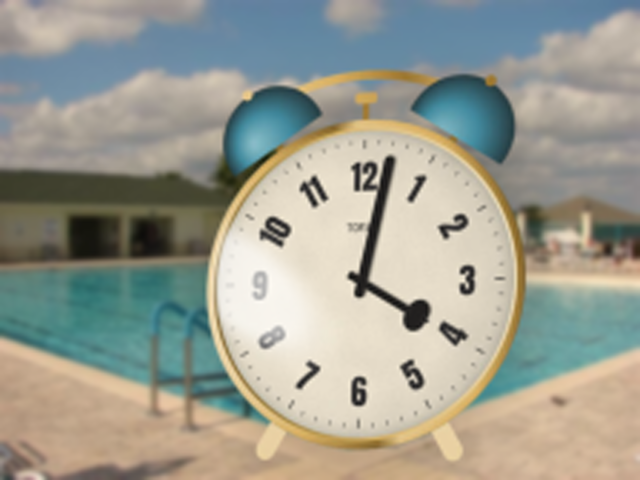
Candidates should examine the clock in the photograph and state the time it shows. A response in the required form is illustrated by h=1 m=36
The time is h=4 m=2
